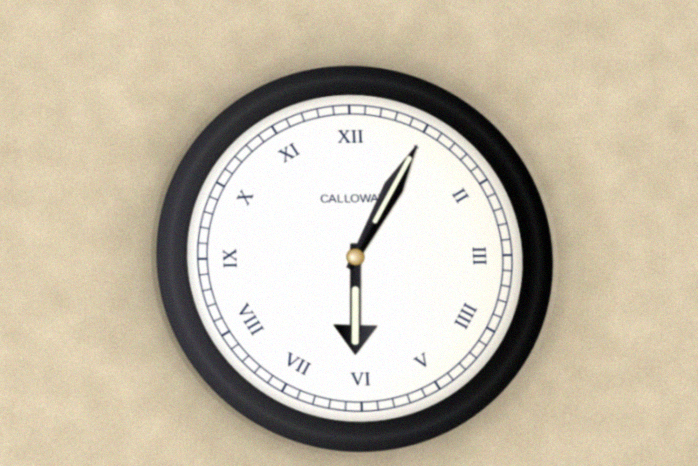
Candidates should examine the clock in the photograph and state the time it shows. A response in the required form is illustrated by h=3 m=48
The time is h=6 m=5
